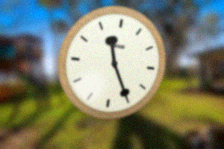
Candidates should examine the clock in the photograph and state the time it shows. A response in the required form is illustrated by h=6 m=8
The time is h=11 m=25
